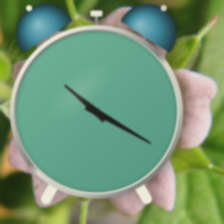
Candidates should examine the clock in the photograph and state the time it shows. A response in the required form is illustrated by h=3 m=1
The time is h=10 m=20
